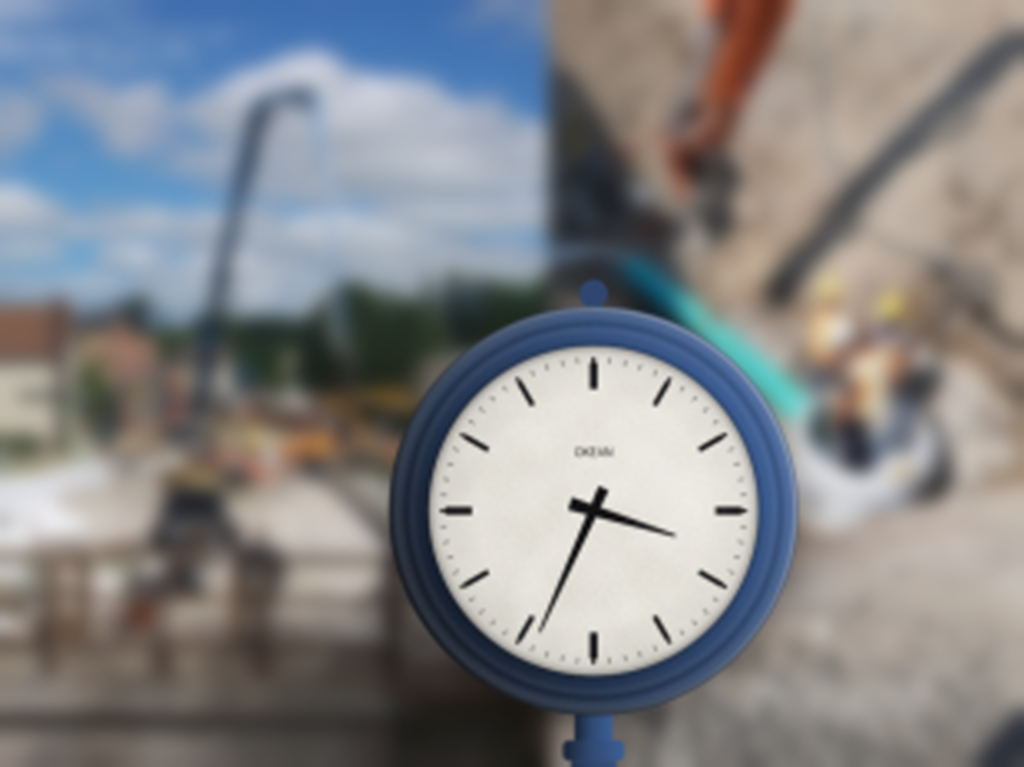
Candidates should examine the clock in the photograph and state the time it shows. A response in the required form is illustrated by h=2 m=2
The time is h=3 m=34
